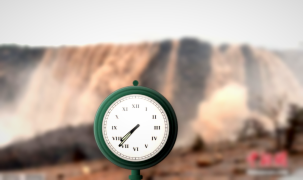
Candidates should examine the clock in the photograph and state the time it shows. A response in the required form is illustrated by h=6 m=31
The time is h=7 m=37
